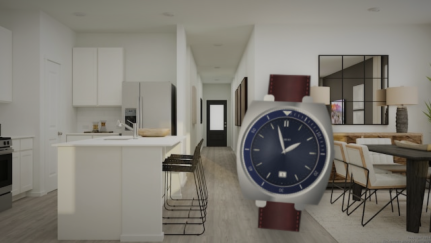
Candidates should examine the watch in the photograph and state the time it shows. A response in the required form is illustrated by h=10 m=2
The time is h=1 m=57
